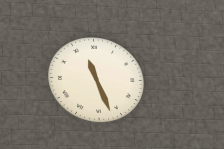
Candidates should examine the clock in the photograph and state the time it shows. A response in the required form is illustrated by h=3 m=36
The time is h=11 m=27
